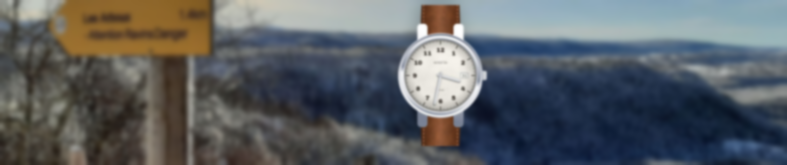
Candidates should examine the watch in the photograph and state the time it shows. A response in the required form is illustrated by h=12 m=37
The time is h=3 m=32
